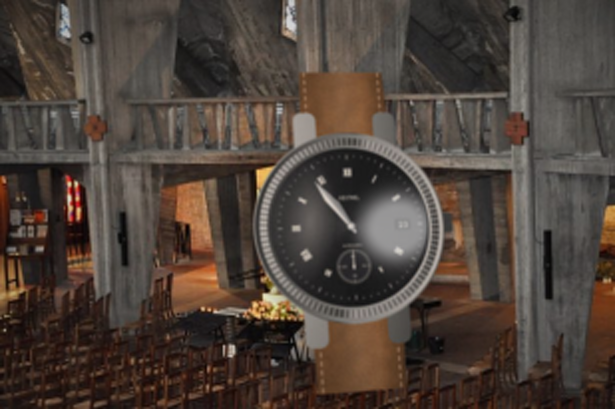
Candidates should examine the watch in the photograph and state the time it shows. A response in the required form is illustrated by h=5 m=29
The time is h=10 m=54
